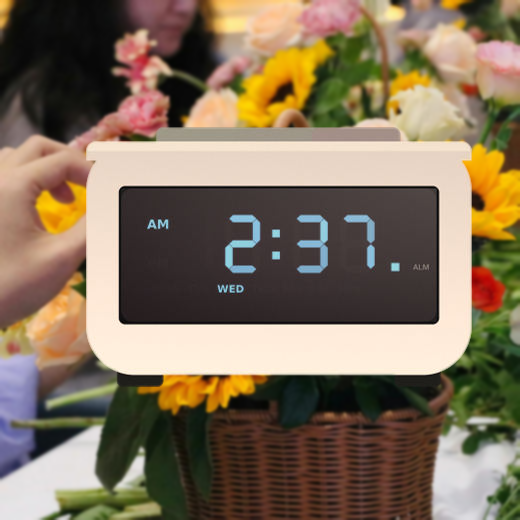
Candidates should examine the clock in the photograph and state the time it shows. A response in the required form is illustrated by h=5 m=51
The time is h=2 m=37
